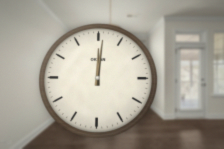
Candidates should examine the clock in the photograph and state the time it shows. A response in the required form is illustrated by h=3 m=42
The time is h=12 m=1
